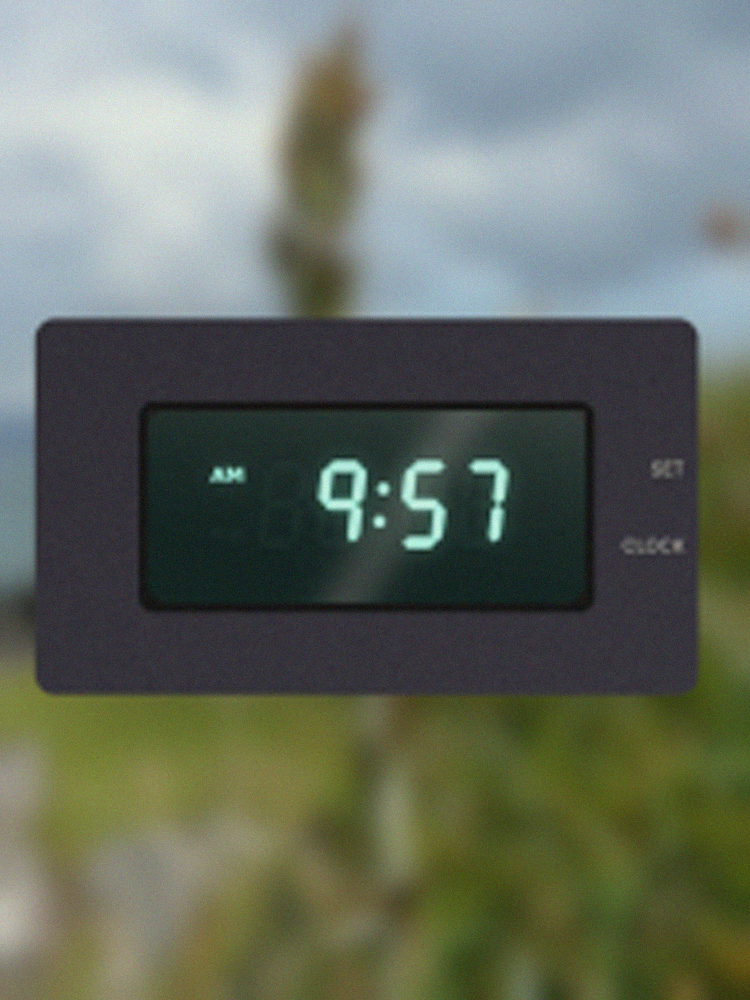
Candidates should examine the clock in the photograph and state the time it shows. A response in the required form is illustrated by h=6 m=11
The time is h=9 m=57
